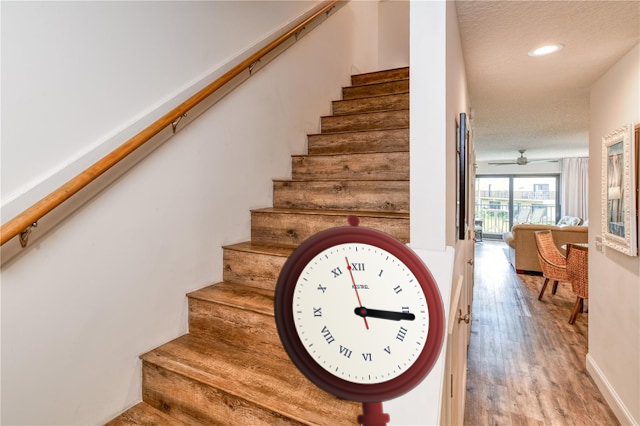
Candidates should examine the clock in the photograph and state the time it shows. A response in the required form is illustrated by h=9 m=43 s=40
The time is h=3 m=15 s=58
